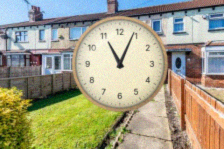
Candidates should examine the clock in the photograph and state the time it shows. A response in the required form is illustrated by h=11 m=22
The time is h=11 m=4
